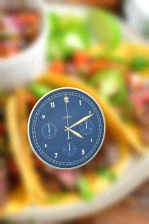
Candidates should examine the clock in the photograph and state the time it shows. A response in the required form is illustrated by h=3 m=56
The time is h=4 m=11
